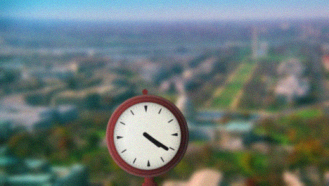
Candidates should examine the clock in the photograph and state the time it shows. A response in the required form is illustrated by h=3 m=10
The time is h=4 m=21
